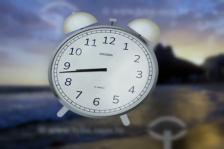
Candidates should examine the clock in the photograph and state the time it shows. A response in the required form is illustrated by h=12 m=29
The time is h=8 m=43
